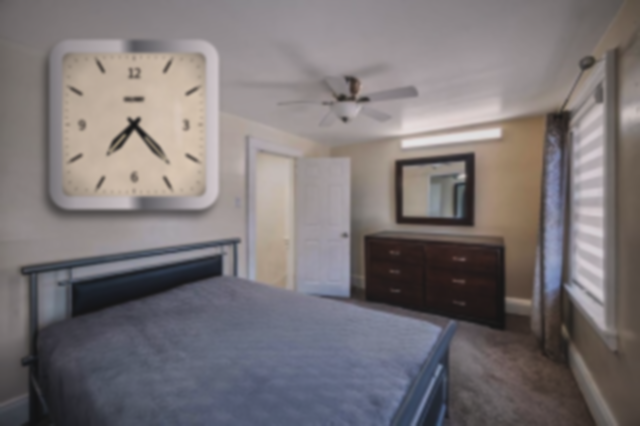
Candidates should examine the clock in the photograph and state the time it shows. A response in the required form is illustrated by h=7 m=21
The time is h=7 m=23
